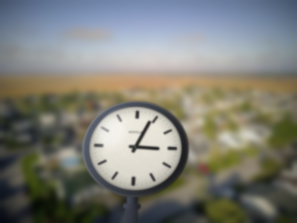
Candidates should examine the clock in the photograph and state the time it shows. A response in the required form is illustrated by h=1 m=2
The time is h=3 m=4
